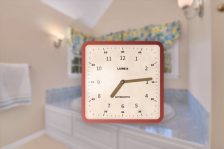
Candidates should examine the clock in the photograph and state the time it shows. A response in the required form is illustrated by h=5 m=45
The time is h=7 m=14
